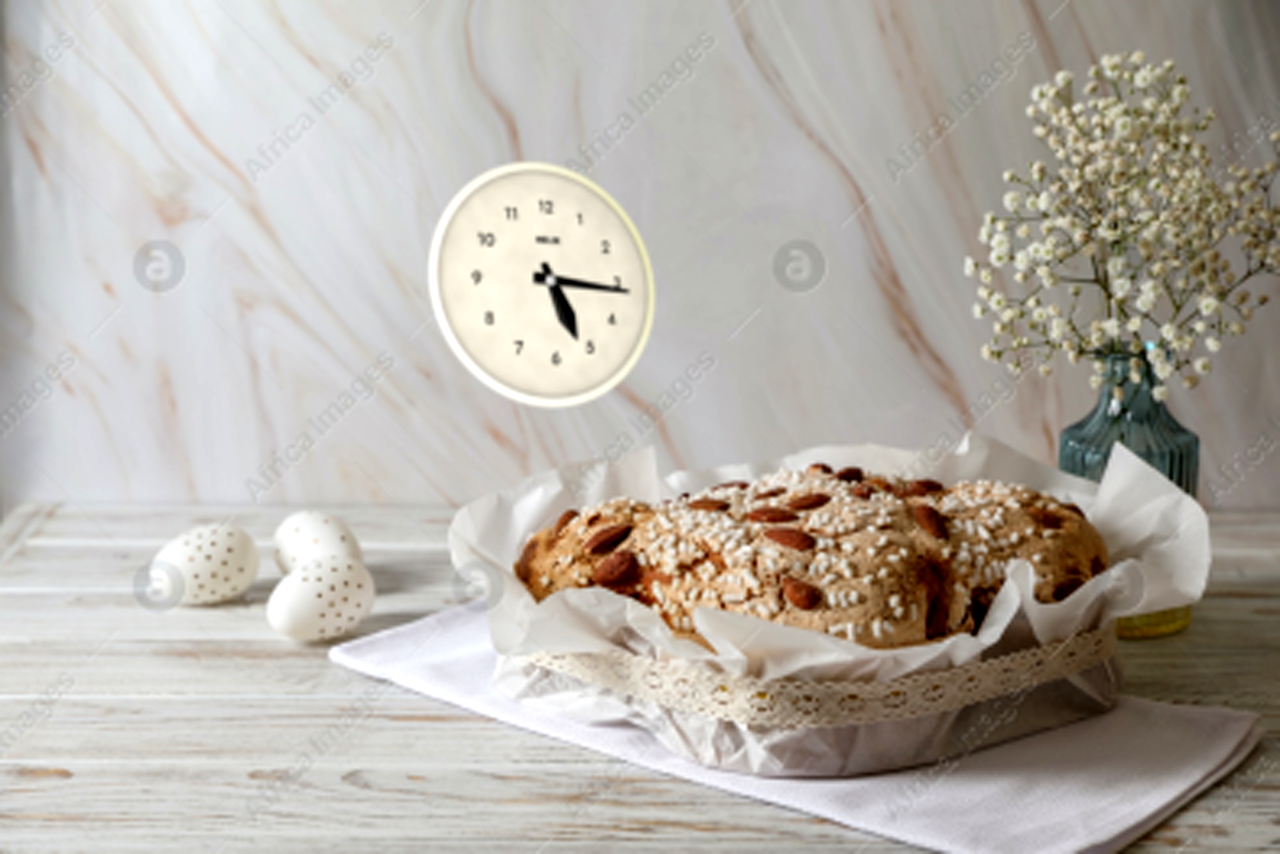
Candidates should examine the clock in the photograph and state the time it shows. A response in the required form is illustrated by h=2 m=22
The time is h=5 m=16
